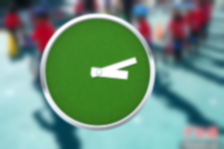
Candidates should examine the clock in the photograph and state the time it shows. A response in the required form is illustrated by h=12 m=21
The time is h=3 m=12
